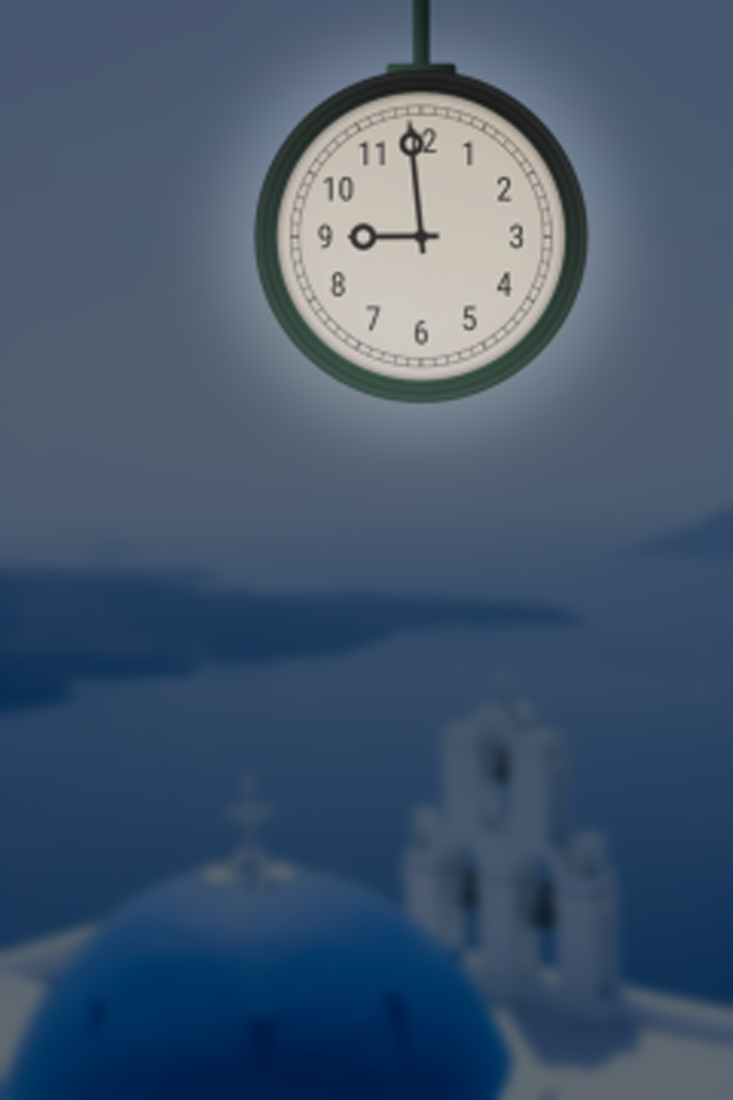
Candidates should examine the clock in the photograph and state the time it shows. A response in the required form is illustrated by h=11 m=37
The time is h=8 m=59
